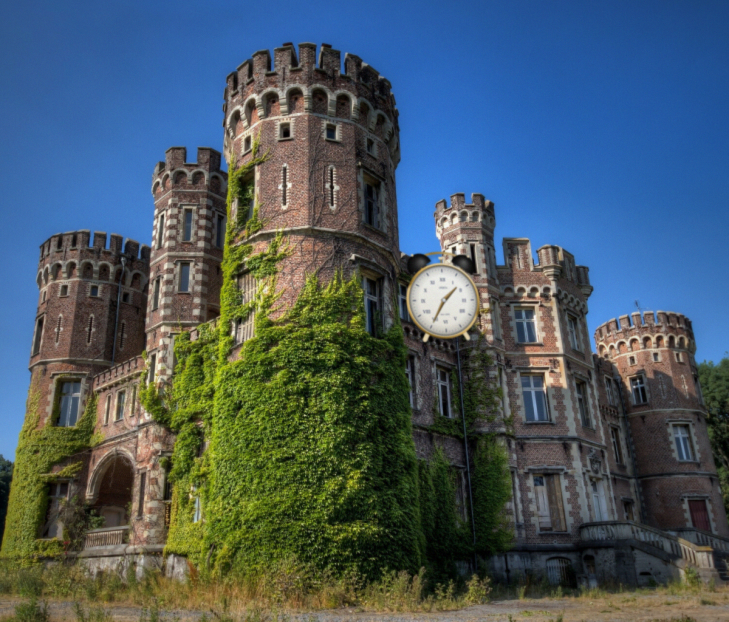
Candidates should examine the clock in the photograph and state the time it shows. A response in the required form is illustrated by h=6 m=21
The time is h=1 m=35
